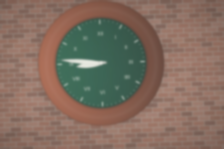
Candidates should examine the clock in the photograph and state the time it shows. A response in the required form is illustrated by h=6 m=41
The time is h=8 m=46
